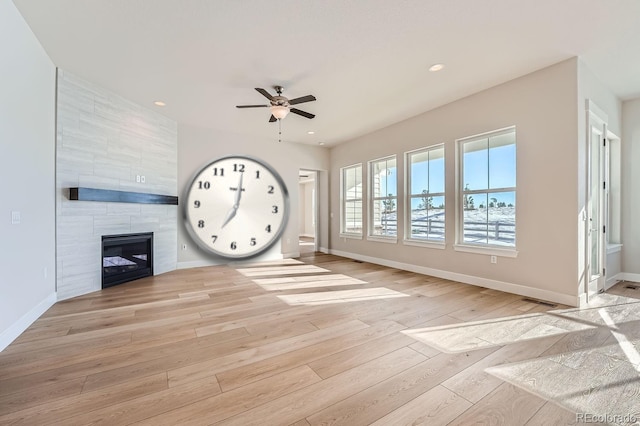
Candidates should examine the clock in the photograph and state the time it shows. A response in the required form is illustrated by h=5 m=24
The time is h=7 m=1
